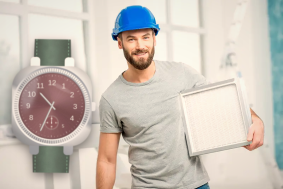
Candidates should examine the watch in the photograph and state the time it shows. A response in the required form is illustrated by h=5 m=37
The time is h=10 m=34
